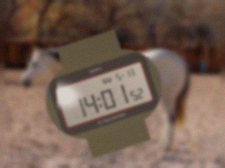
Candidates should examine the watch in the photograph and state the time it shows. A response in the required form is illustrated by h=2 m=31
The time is h=14 m=1
